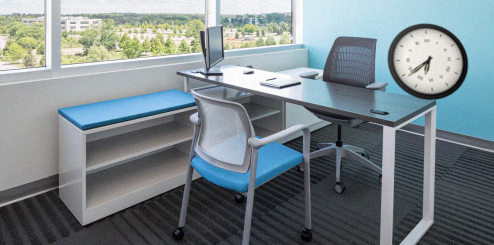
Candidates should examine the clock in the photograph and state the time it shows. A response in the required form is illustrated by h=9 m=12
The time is h=6 m=39
